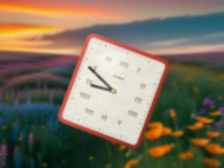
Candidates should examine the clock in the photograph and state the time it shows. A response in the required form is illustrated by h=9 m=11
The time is h=8 m=49
